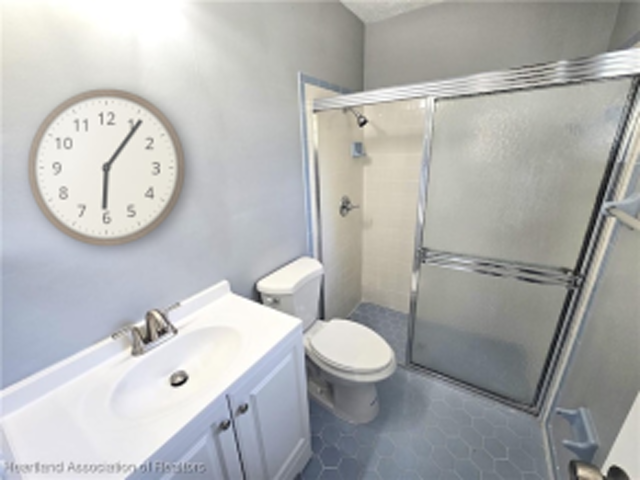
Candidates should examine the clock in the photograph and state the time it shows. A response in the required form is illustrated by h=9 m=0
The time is h=6 m=6
